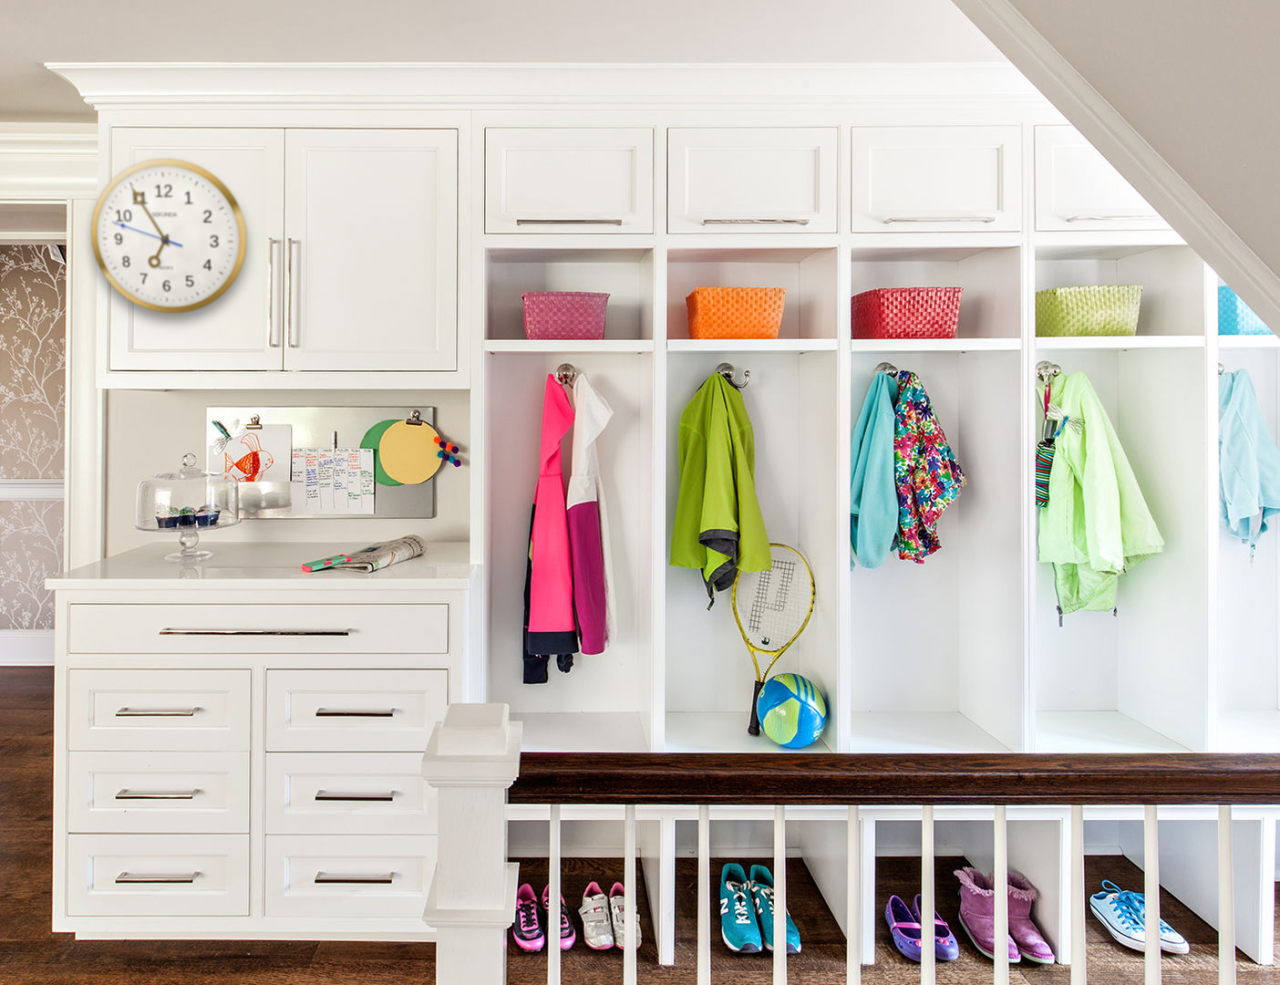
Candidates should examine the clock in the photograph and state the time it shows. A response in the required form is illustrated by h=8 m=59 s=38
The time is h=6 m=54 s=48
